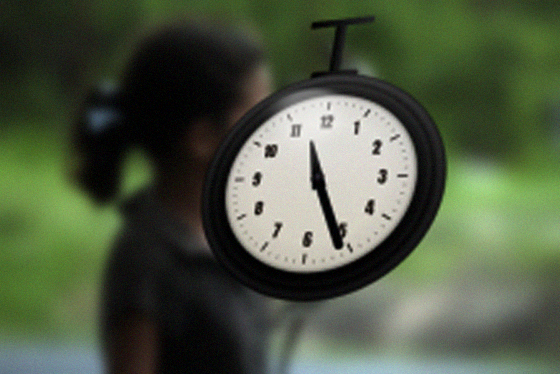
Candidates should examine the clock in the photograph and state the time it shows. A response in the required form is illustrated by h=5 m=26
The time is h=11 m=26
